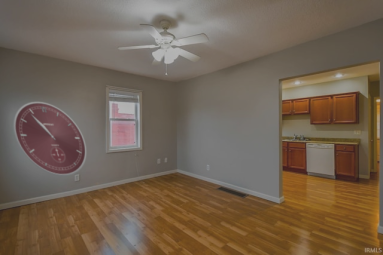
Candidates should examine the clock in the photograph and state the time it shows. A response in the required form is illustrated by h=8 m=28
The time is h=10 m=54
